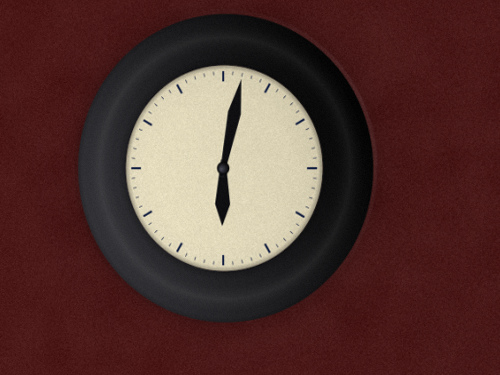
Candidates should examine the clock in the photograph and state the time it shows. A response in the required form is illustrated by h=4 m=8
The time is h=6 m=2
